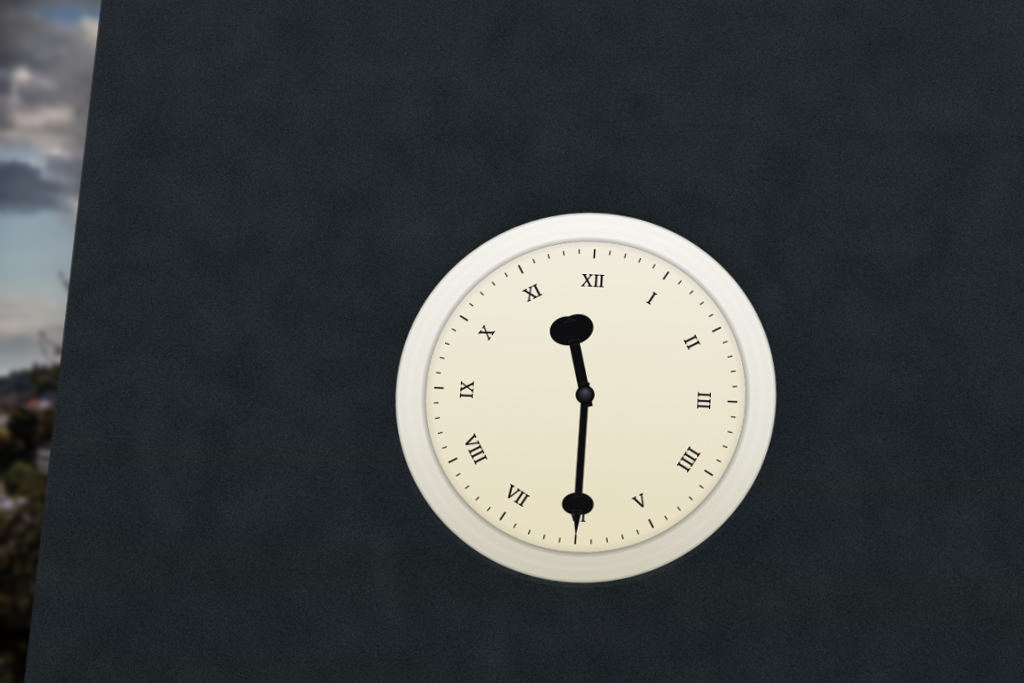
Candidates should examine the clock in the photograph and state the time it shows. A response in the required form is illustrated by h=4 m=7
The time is h=11 m=30
